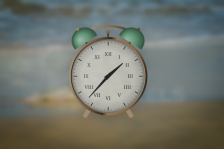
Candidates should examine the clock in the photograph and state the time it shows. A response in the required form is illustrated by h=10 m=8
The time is h=1 m=37
